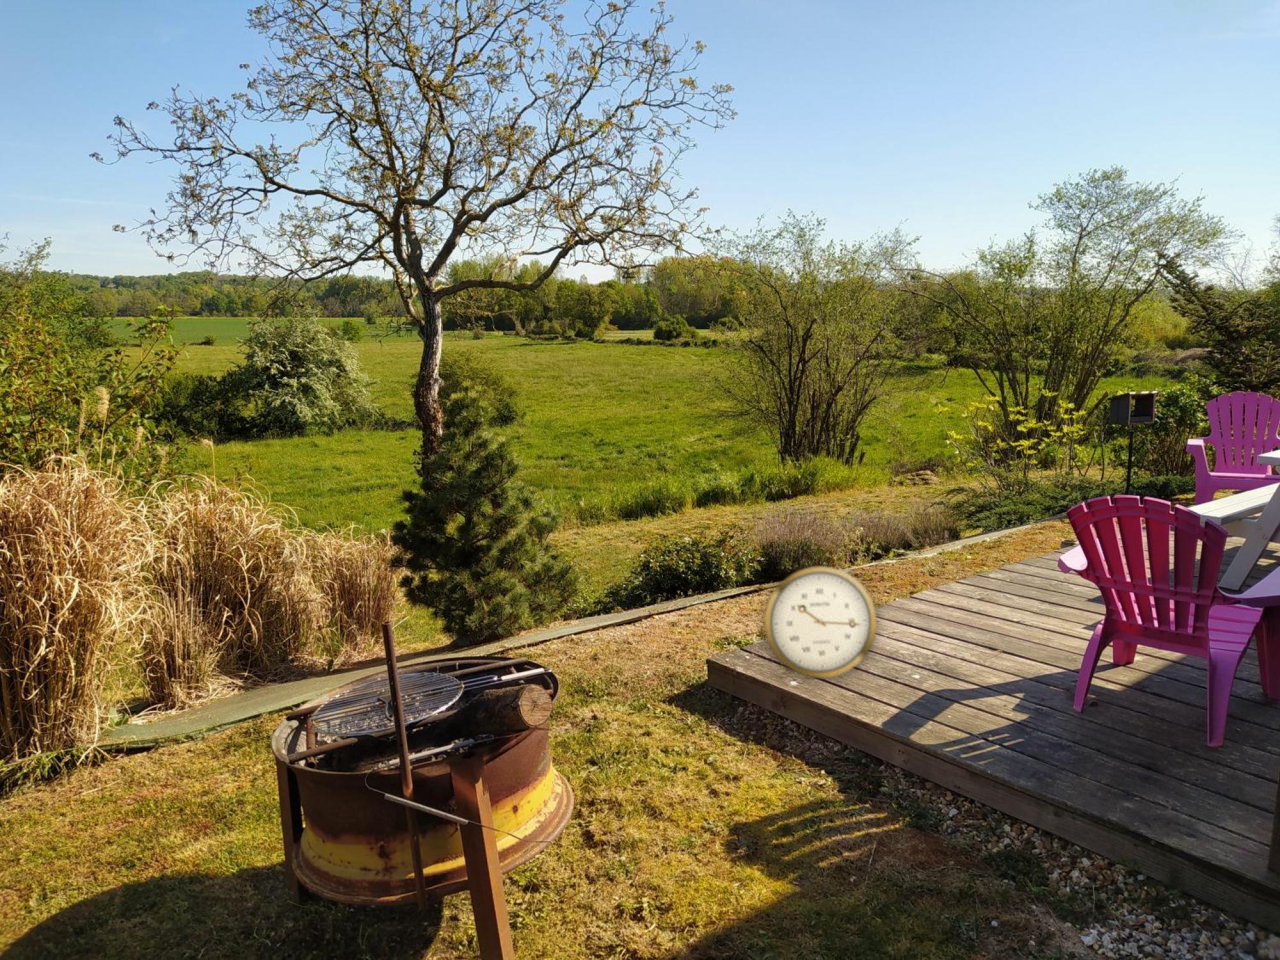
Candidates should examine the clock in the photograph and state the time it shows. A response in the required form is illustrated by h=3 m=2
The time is h=10 m=16
